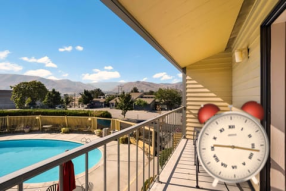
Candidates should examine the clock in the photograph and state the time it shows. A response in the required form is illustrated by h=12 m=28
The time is h=9 m=17
